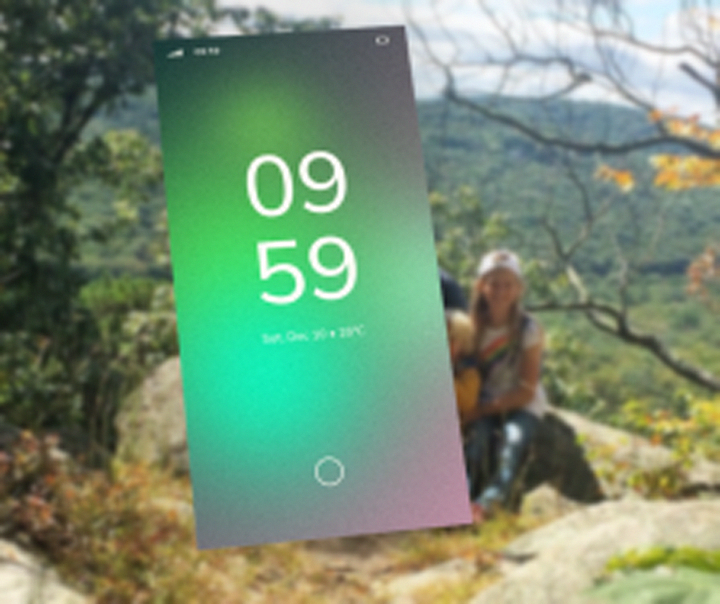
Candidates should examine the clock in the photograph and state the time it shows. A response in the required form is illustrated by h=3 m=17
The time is h=9 m=59
